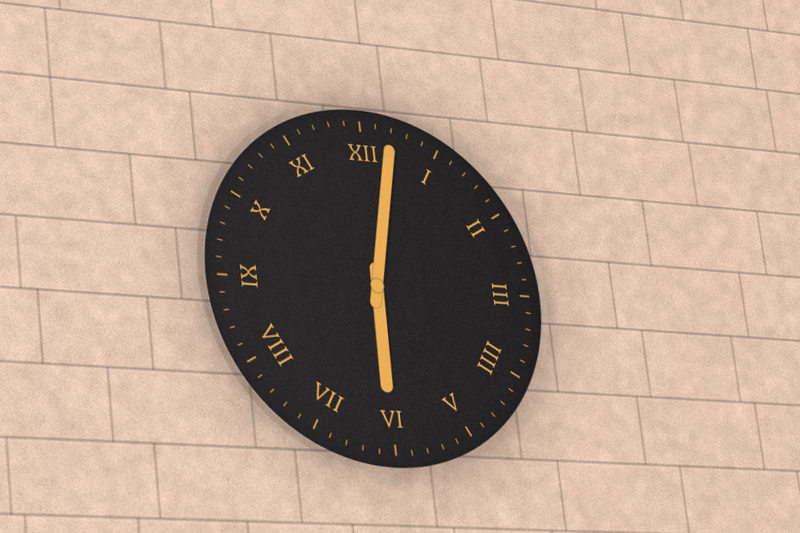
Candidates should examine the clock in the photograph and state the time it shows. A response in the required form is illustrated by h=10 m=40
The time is h=6 m=2
